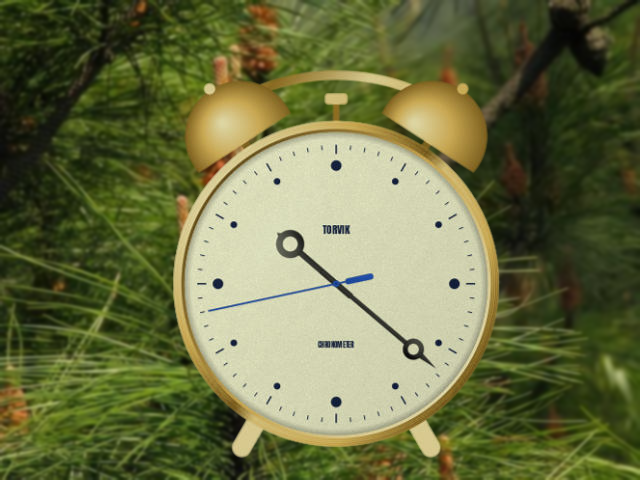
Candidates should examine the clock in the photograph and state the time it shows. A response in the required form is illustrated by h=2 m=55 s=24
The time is h=10 m=21 s=43
